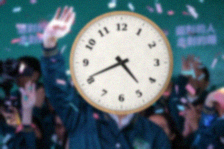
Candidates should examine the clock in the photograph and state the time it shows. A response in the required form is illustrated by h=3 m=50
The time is h=4 m=41
